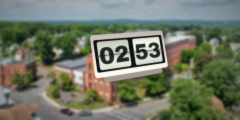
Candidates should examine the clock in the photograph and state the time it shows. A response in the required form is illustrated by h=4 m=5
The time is h=2 m=53
